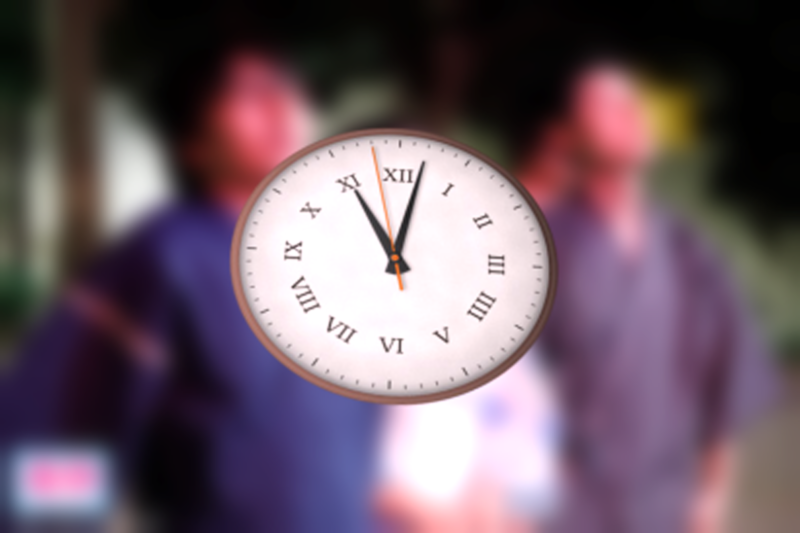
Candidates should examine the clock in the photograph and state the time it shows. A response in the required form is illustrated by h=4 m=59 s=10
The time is h=11 m=1 s=58
